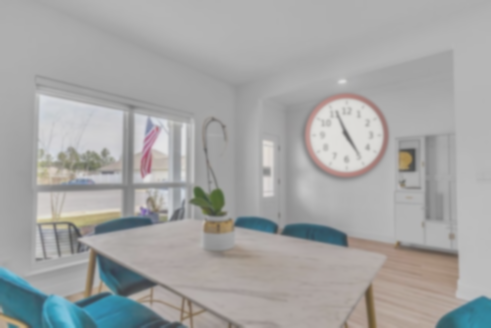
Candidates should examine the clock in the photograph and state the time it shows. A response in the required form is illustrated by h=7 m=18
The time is h=4 m=56
